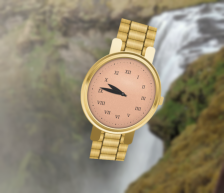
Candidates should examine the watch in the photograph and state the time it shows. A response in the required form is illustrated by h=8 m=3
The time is h=9 m=46
